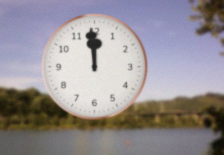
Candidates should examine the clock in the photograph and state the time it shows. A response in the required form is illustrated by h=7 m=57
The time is h=11 m=59
